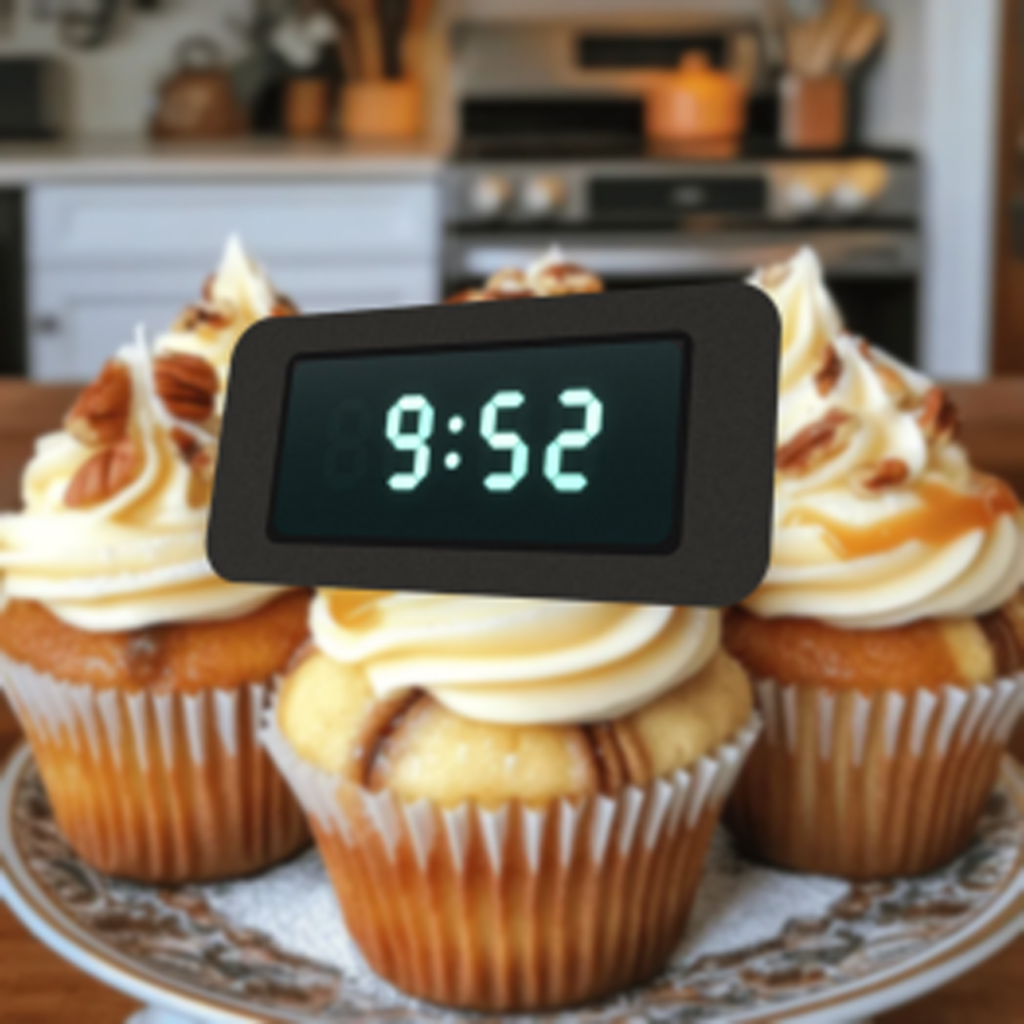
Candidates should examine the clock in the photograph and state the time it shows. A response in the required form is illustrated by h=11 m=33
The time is h=9 m=52
